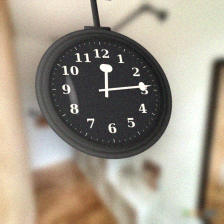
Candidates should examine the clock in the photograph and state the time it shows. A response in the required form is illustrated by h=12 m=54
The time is h=12 m=14
